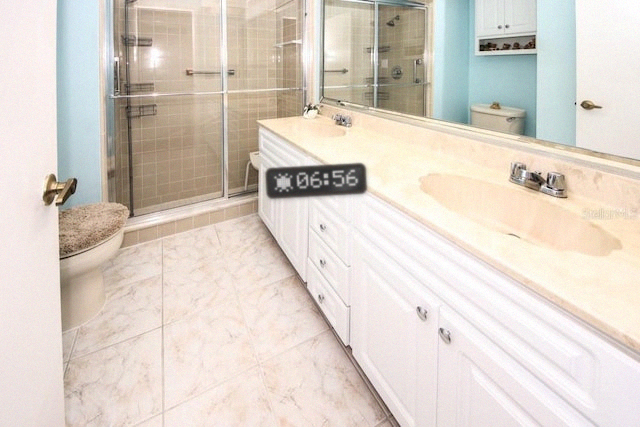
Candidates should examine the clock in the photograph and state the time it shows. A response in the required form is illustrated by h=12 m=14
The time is h=6 m=56
